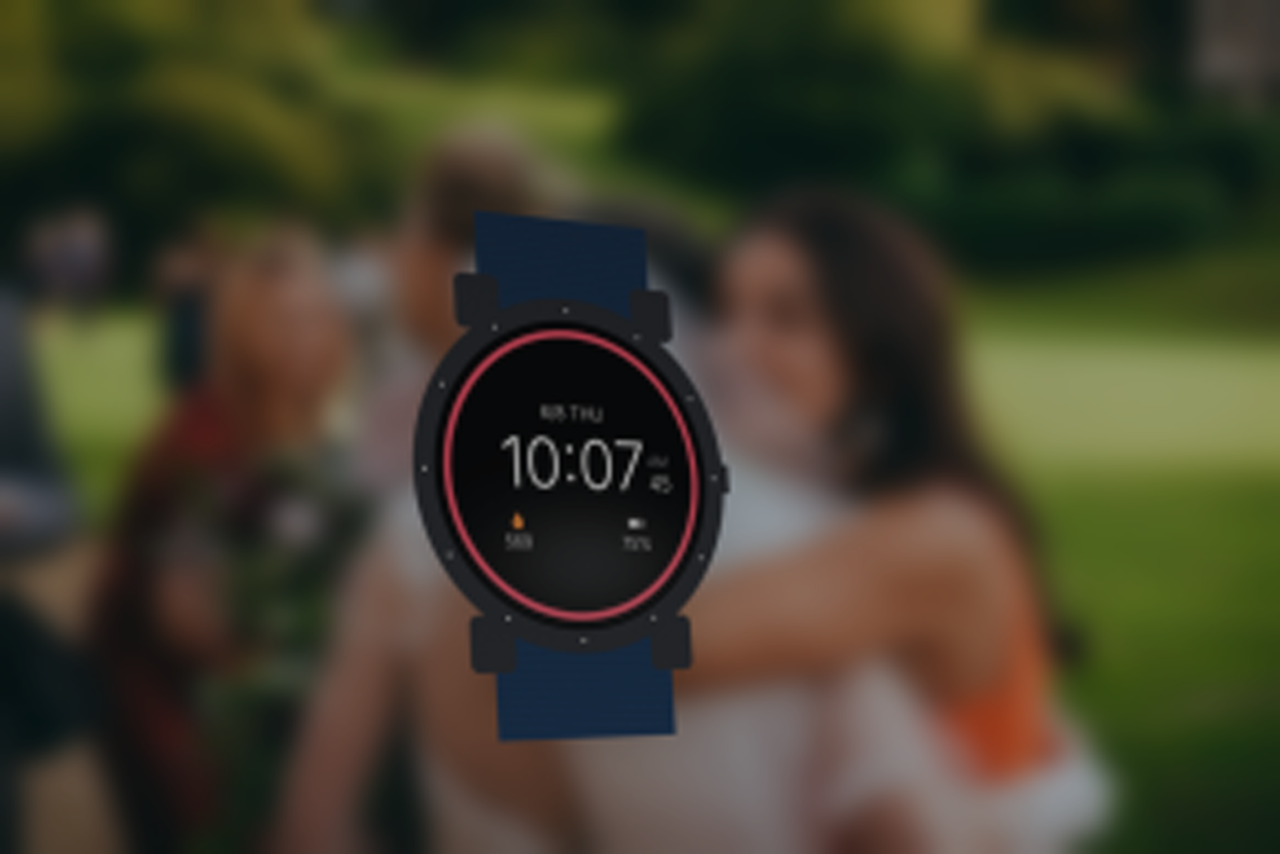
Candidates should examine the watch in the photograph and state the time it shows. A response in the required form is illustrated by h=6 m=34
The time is h=10 m=7
